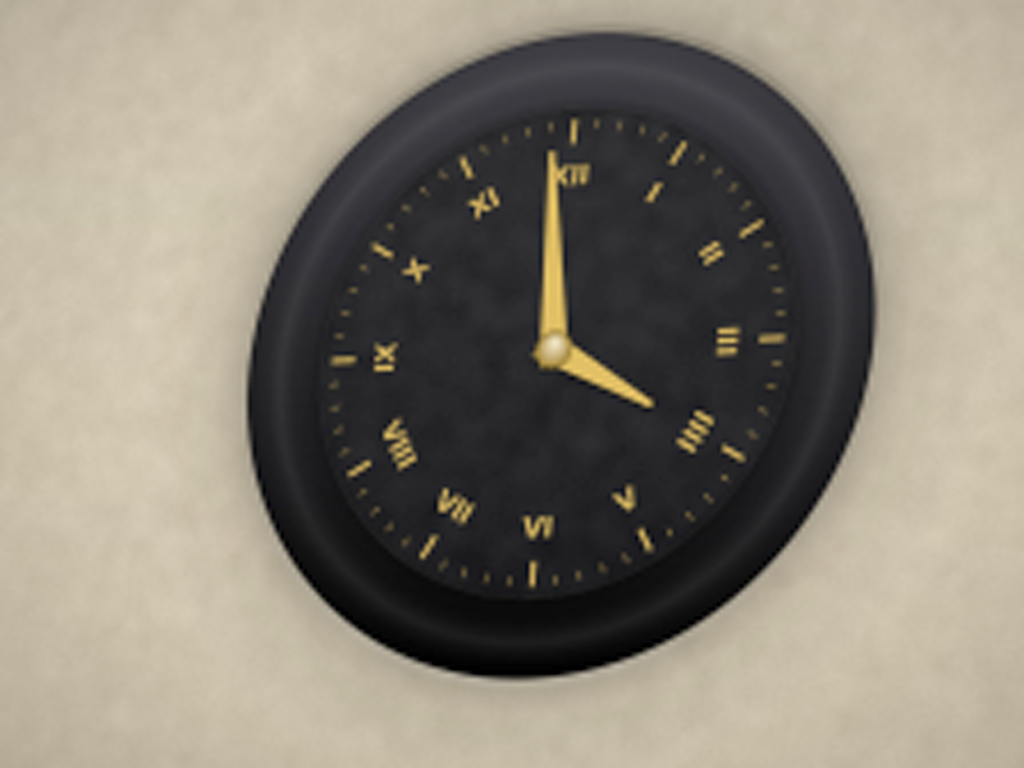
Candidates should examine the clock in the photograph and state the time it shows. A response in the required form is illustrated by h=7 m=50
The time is h=3 m=59
